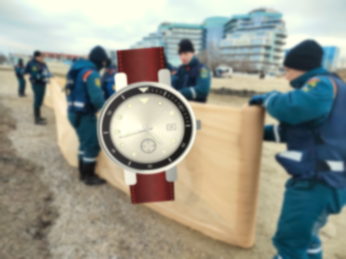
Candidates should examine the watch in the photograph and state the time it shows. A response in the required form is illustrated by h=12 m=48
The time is h=4 m=43
